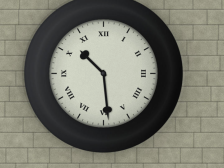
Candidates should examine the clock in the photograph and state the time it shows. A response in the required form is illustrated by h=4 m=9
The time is h=10 m=29
